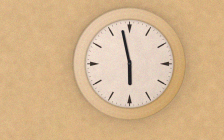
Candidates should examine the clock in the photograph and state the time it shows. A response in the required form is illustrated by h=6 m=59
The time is h=5 m=58
